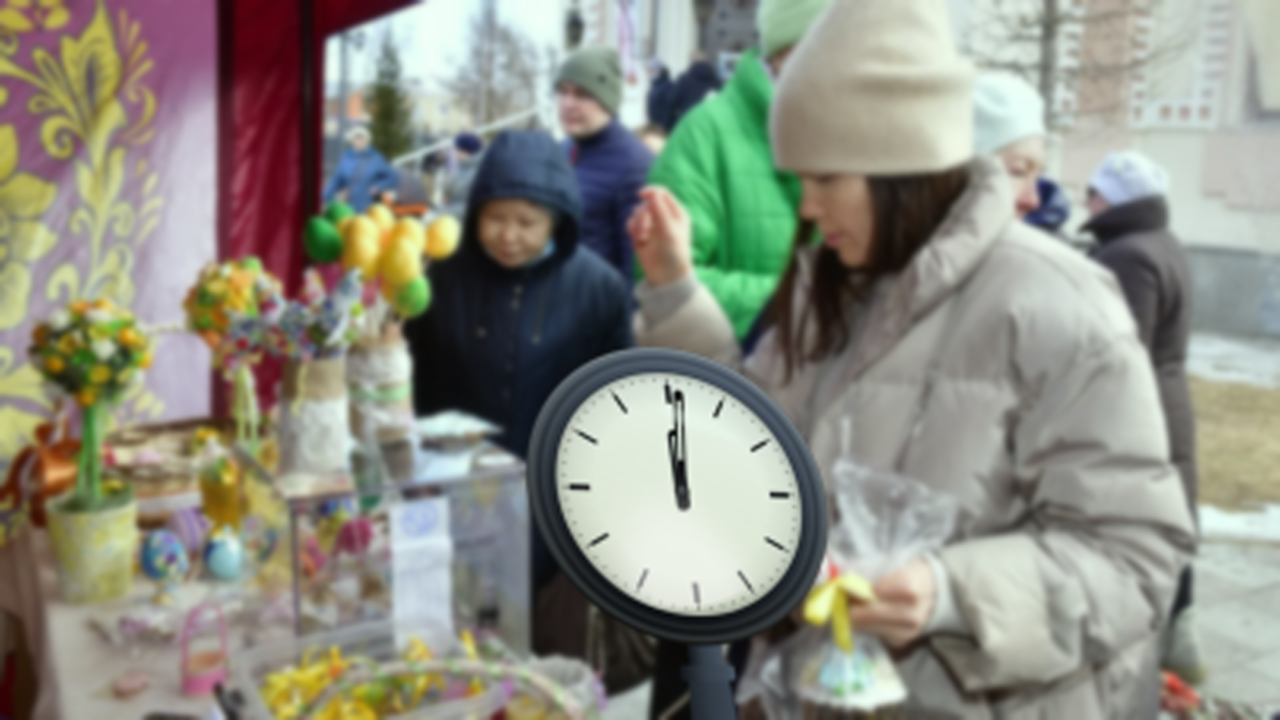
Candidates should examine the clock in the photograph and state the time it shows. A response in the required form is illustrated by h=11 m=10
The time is h=12 m=1
